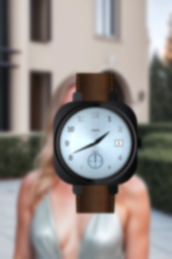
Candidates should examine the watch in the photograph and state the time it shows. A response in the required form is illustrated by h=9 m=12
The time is h=1 m=41
